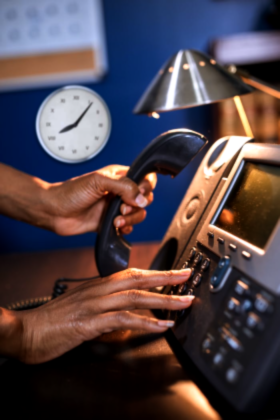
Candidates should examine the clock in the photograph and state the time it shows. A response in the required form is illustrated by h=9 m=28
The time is h=8 m=6
